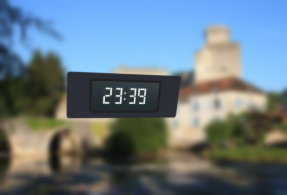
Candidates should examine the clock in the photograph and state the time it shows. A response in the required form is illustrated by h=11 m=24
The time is h=23 m=39
